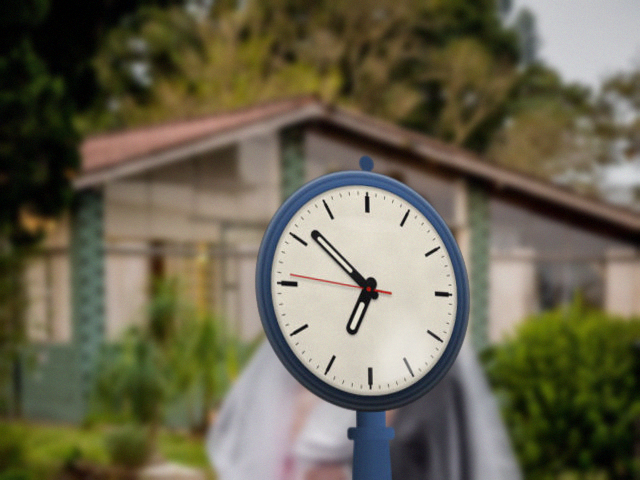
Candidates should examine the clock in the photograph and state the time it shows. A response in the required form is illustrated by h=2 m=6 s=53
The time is h=6 m=51 s=46
